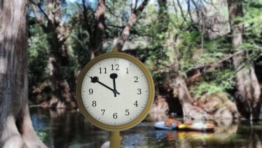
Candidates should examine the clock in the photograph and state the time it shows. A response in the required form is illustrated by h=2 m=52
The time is h=11 m=50
